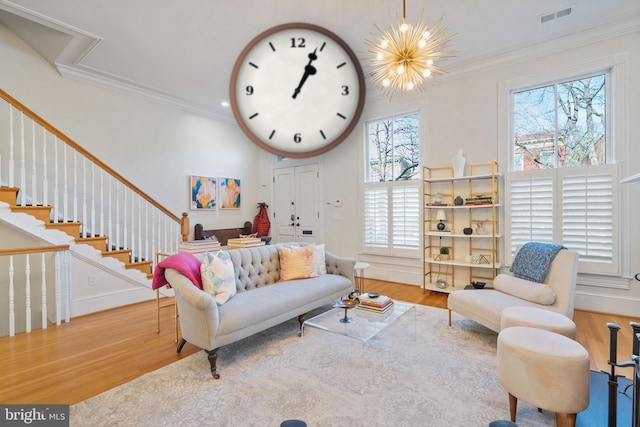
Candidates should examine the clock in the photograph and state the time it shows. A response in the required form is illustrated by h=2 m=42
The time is h=1 m=4
